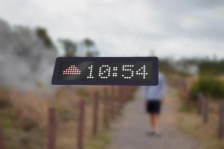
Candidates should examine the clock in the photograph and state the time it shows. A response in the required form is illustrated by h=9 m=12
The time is h=10 m=54
